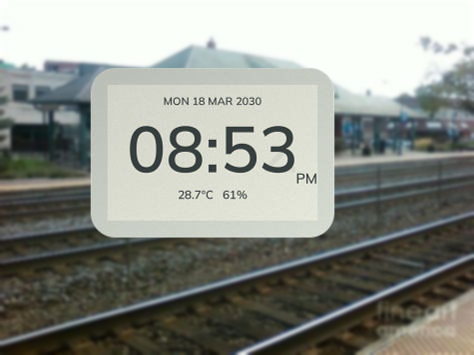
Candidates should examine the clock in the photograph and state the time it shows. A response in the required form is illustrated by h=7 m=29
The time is h=8 m=53
